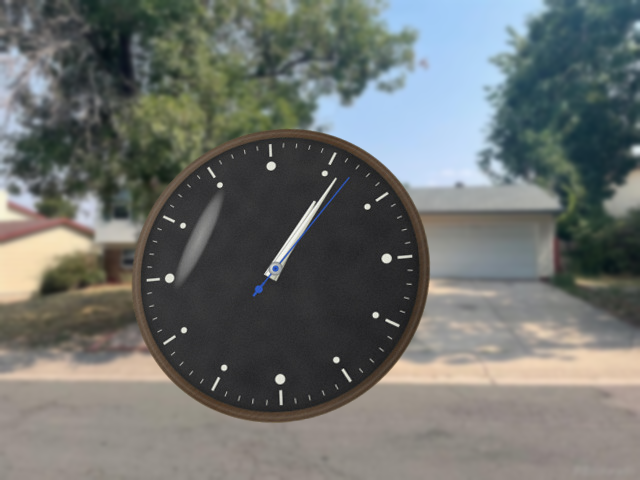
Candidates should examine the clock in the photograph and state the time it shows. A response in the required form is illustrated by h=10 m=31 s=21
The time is h=1 m=6 s=7
